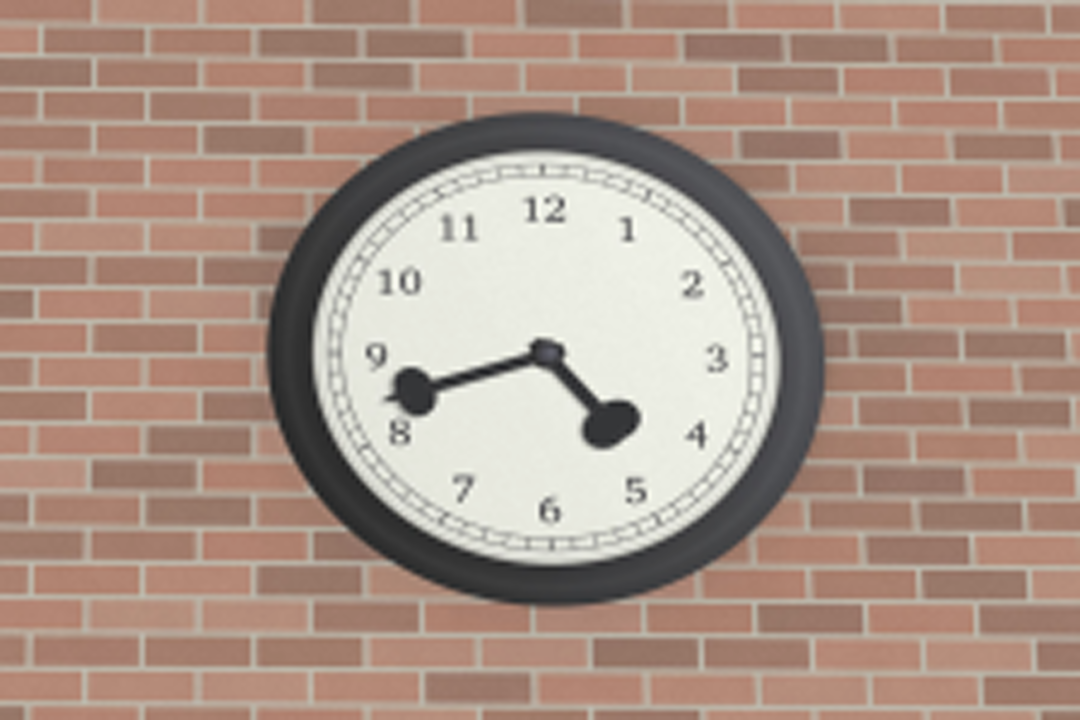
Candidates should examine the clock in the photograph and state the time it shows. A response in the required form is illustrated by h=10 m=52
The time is h=4 m=42
